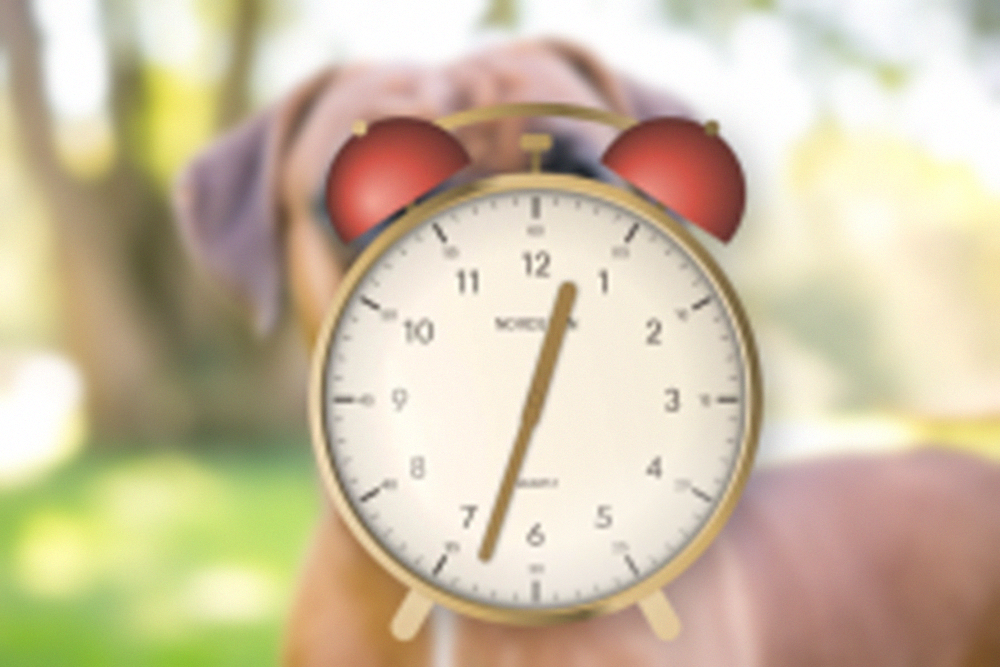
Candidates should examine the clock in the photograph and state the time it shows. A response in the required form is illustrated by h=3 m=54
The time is h=12 m=33
